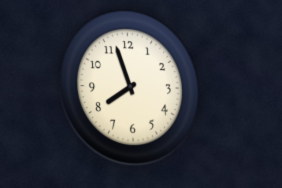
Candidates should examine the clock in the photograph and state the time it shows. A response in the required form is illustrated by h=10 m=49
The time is h=7 m=57
